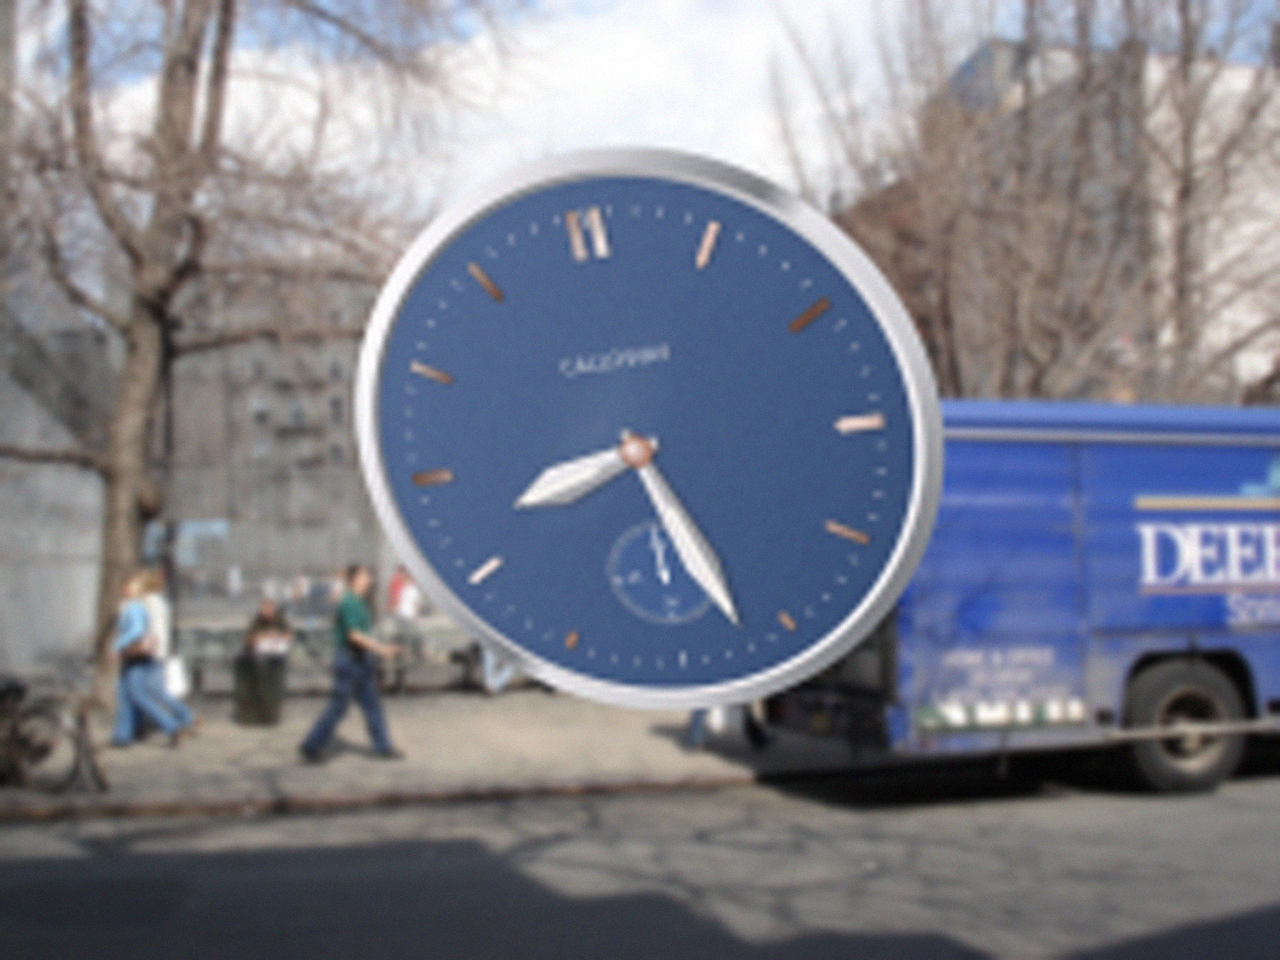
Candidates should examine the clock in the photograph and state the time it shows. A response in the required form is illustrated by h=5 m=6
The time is h=8 m=27
